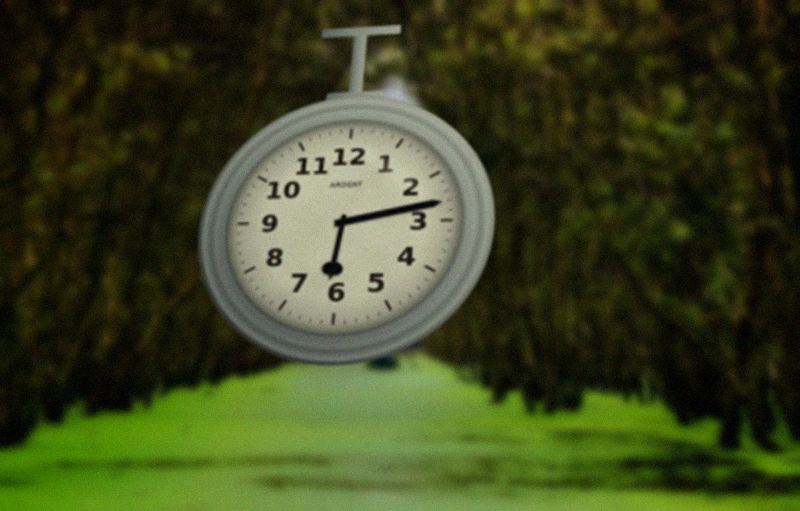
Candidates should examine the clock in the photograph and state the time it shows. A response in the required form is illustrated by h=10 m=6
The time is h=6 m=13
